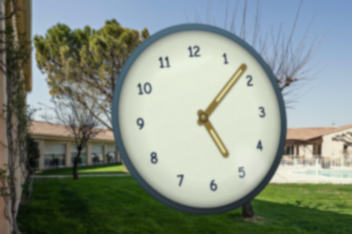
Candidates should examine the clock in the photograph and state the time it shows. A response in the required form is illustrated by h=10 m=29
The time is h=5 m=8
